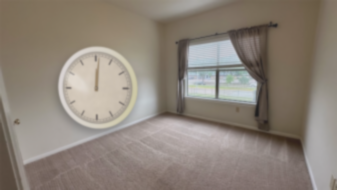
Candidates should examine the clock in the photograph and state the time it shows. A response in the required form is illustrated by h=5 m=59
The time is h=12 m=1
